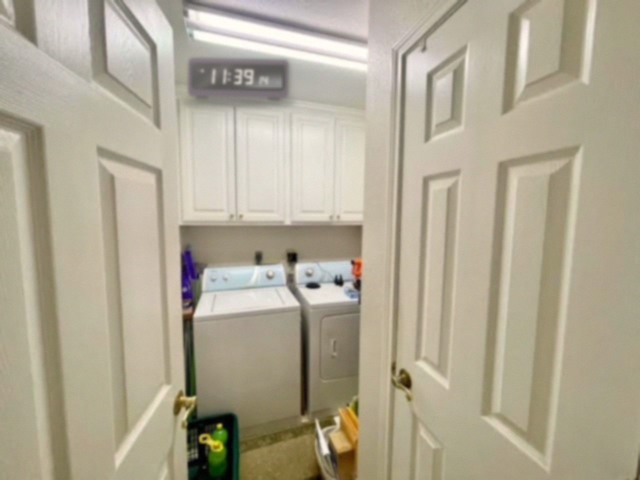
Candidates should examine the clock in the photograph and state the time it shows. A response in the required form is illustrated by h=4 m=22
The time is h=11 m=39
